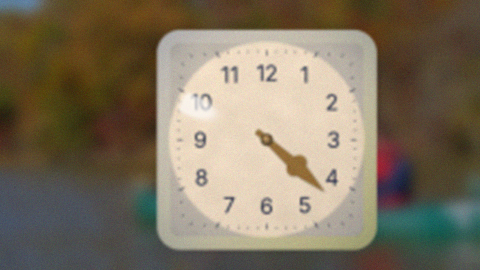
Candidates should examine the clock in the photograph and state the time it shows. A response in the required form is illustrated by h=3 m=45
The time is h=4 m=22
